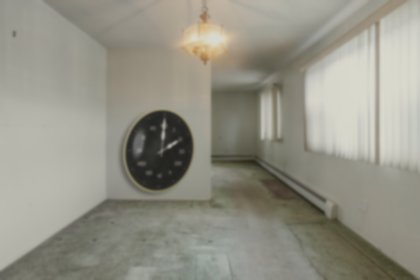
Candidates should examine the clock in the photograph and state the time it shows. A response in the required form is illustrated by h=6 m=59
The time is h=2 m=0
